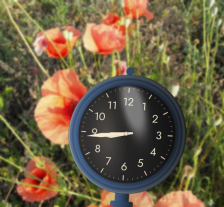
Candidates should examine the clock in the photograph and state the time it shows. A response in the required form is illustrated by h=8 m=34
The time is h=8 m=44
